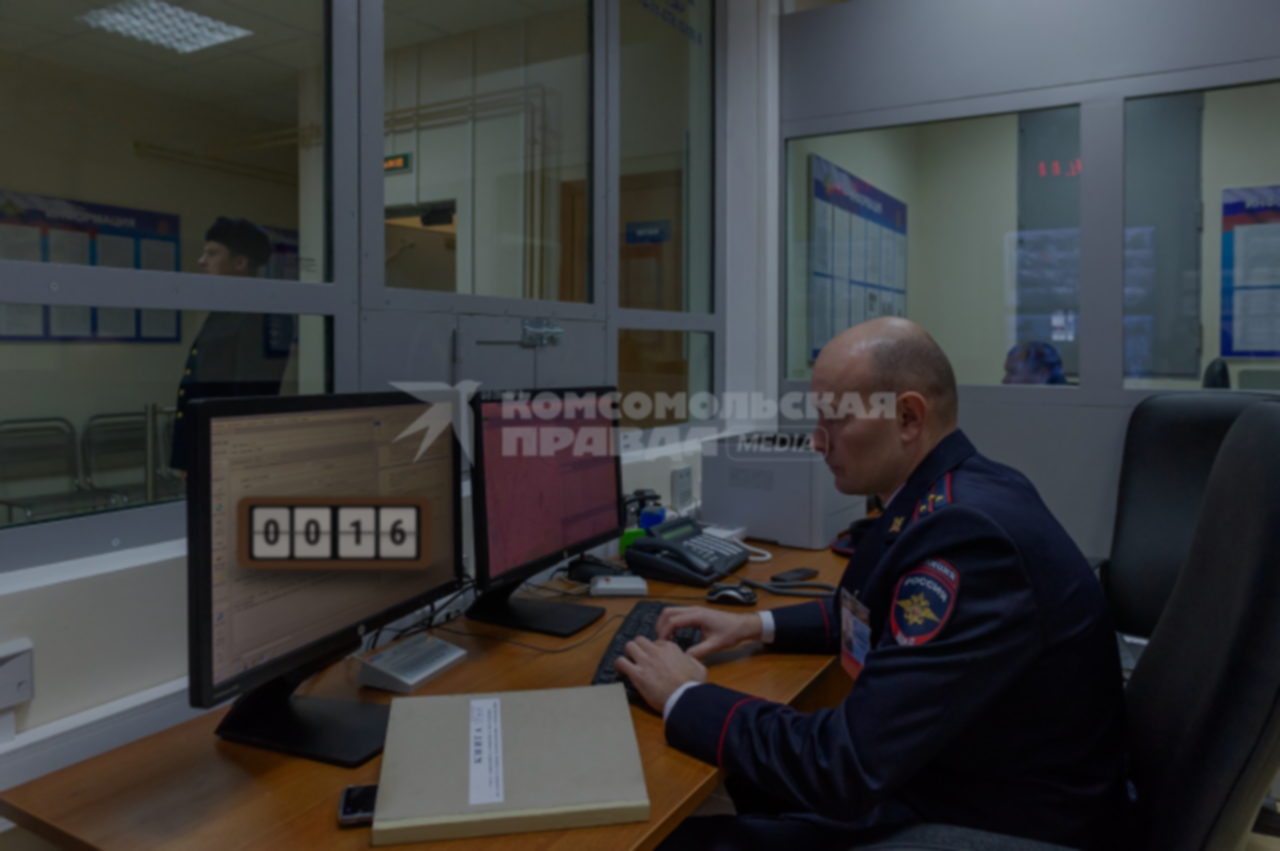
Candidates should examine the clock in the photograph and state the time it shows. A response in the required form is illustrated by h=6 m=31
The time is h=0 m=16
